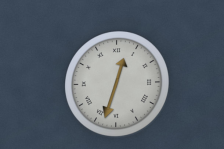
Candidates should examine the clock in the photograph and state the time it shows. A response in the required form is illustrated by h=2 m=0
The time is h=12 m=33
